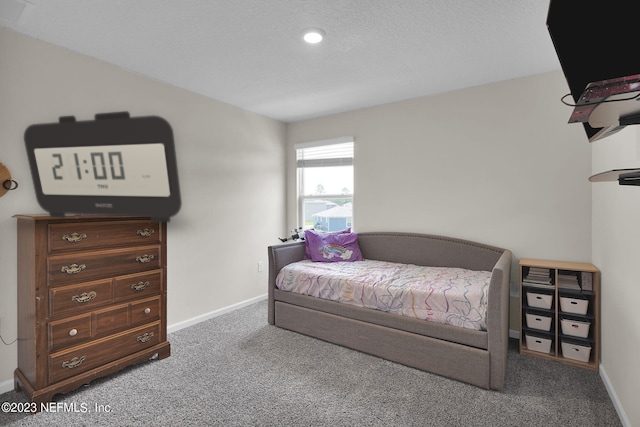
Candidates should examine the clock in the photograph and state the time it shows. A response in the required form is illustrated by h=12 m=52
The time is h=21 m=0
